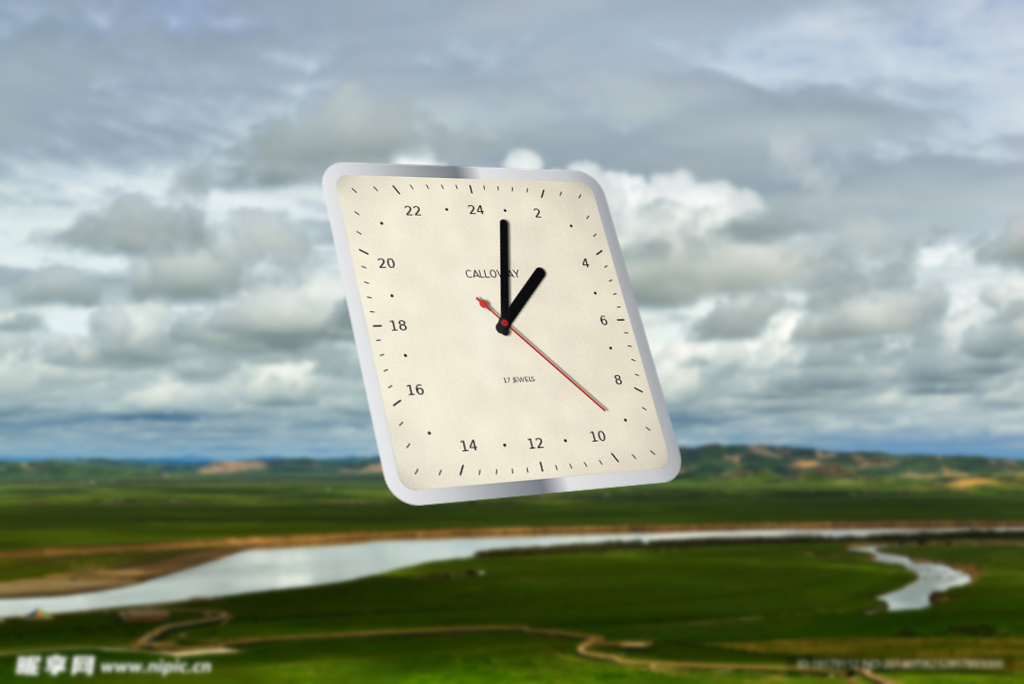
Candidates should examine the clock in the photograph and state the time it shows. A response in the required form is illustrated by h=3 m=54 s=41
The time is h=3 m=2 s=23
